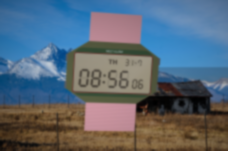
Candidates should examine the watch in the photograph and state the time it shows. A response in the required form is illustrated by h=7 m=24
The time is h=8 m=56
